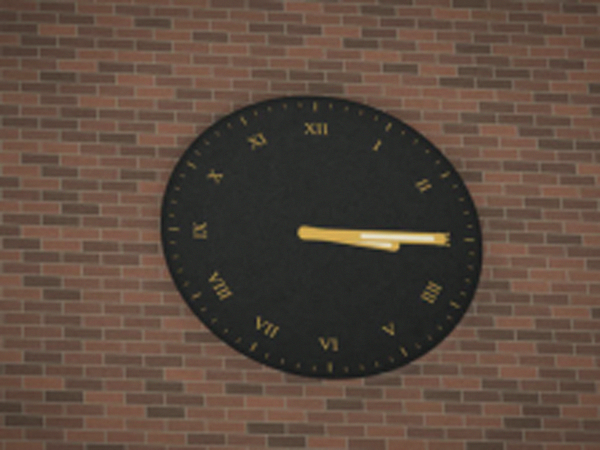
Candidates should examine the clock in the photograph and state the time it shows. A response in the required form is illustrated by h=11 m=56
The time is h=3 m=15
